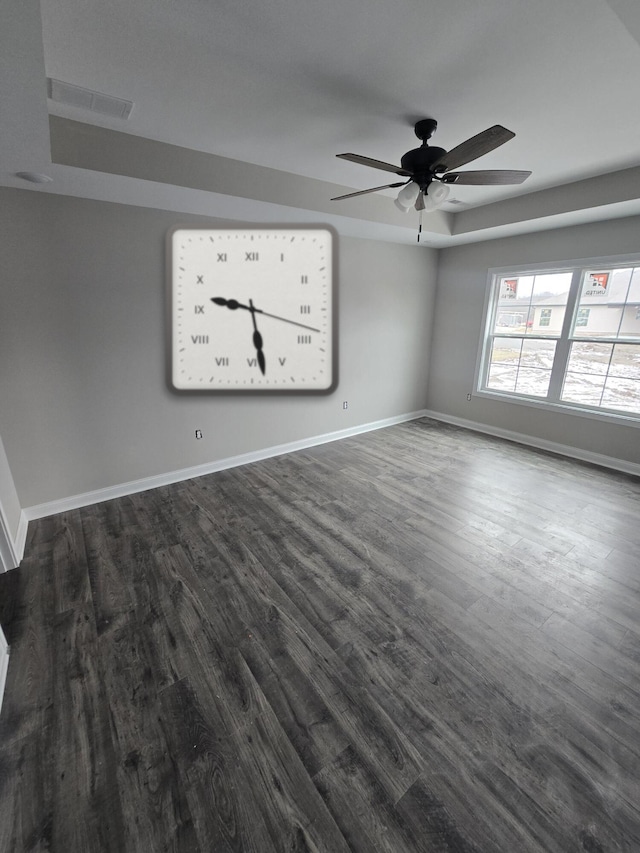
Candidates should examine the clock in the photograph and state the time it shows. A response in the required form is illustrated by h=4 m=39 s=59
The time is h=9 m=28 s=18
